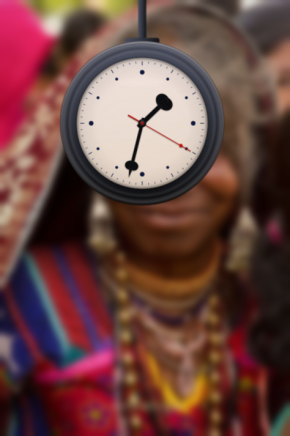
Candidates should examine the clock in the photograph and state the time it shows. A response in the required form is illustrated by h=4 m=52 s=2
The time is h=1 m=32 s=20
